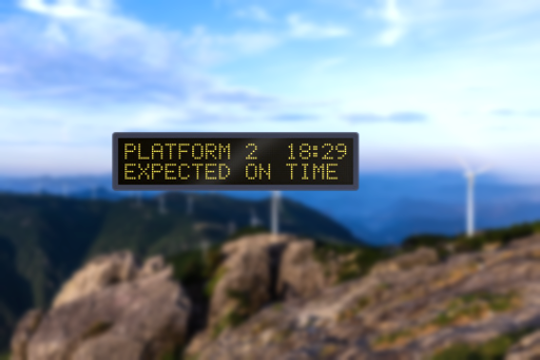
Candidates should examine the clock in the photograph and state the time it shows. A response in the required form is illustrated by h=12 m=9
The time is h=18 m=29
